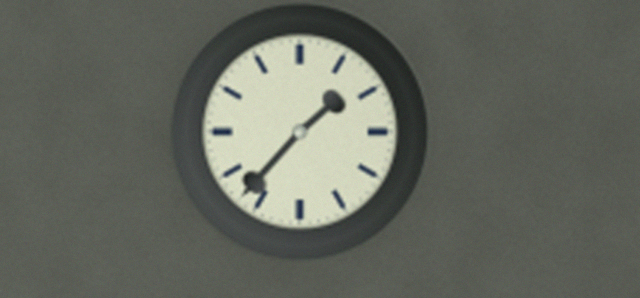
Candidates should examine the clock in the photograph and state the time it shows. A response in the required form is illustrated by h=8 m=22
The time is h=1 m=37
